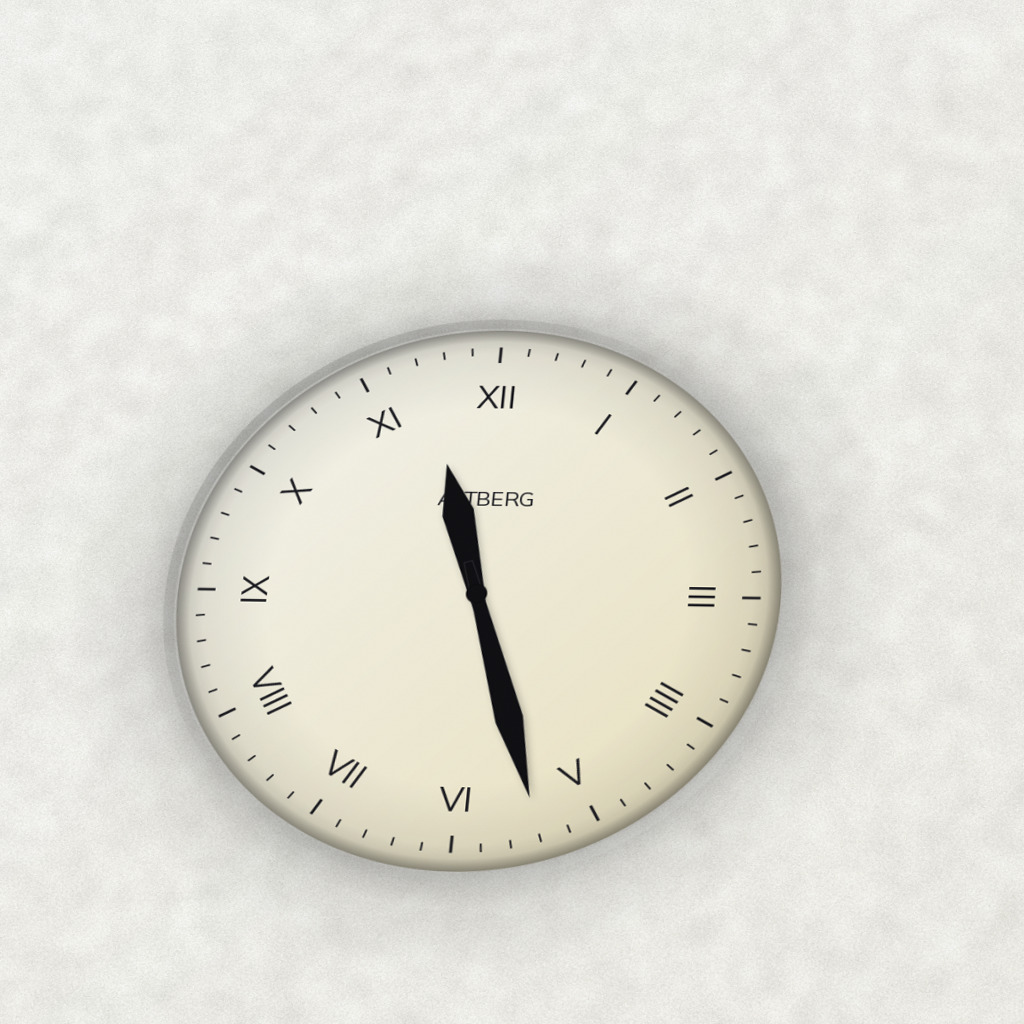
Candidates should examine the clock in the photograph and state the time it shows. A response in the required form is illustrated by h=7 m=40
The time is h=11 m=27
